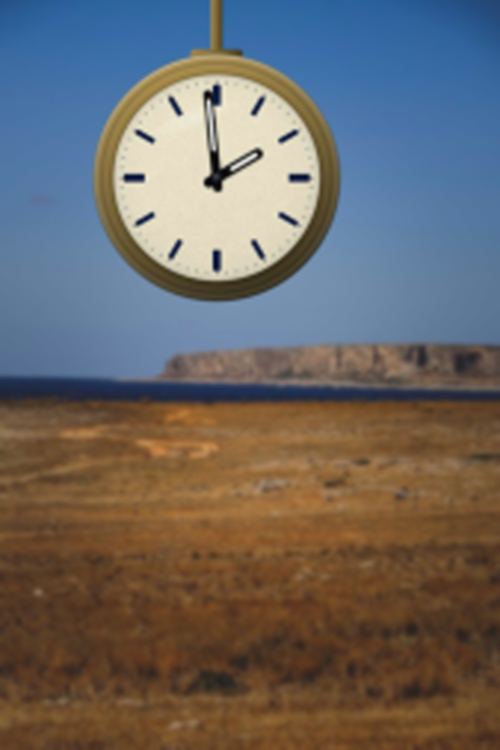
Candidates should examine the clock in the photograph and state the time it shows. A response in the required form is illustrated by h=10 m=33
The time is h=1 m=59
